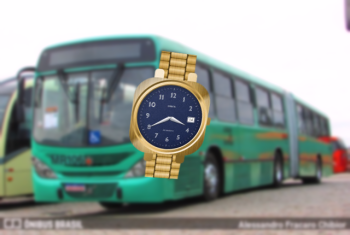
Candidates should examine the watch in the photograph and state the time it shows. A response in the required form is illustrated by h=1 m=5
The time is h=3 m=40
